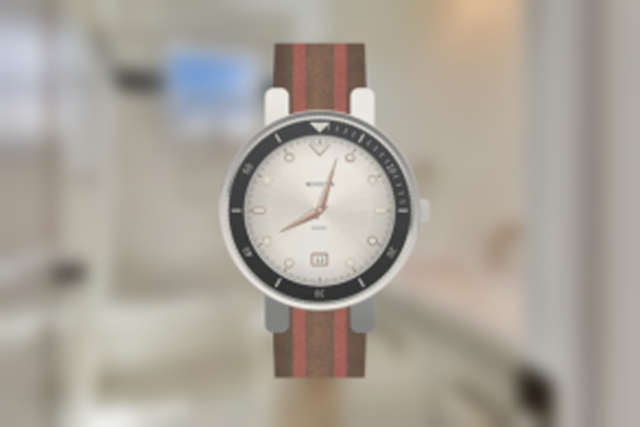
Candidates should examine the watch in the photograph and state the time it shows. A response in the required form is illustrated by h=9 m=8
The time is h=8 m=3
